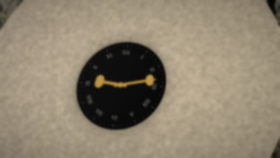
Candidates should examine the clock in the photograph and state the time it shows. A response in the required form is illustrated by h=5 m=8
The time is h=9 m=13
